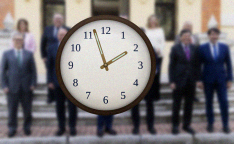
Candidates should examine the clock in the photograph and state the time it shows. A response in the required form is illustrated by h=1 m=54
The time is h=1 m=57
